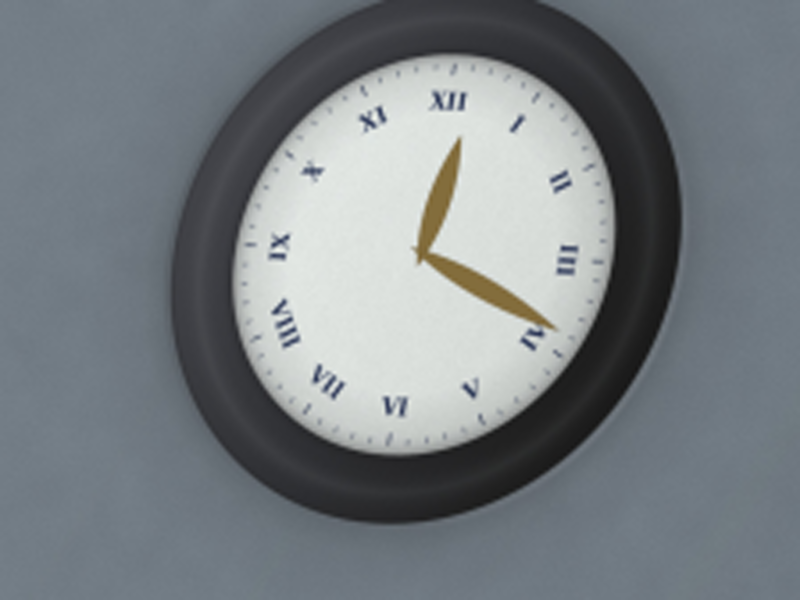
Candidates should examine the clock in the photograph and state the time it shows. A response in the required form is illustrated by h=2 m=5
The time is h=12 m=19
